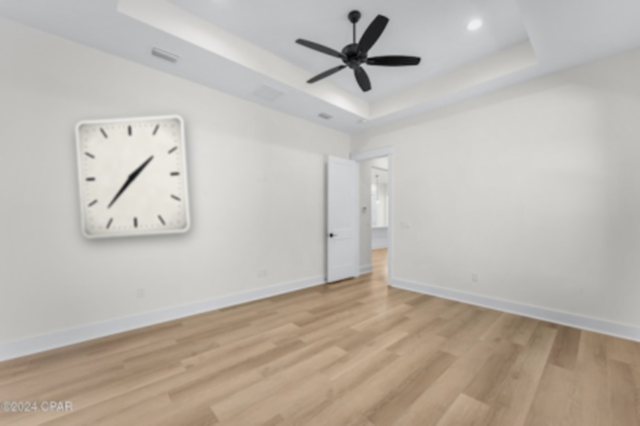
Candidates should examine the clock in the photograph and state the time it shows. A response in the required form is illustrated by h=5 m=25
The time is h=1 m=37
